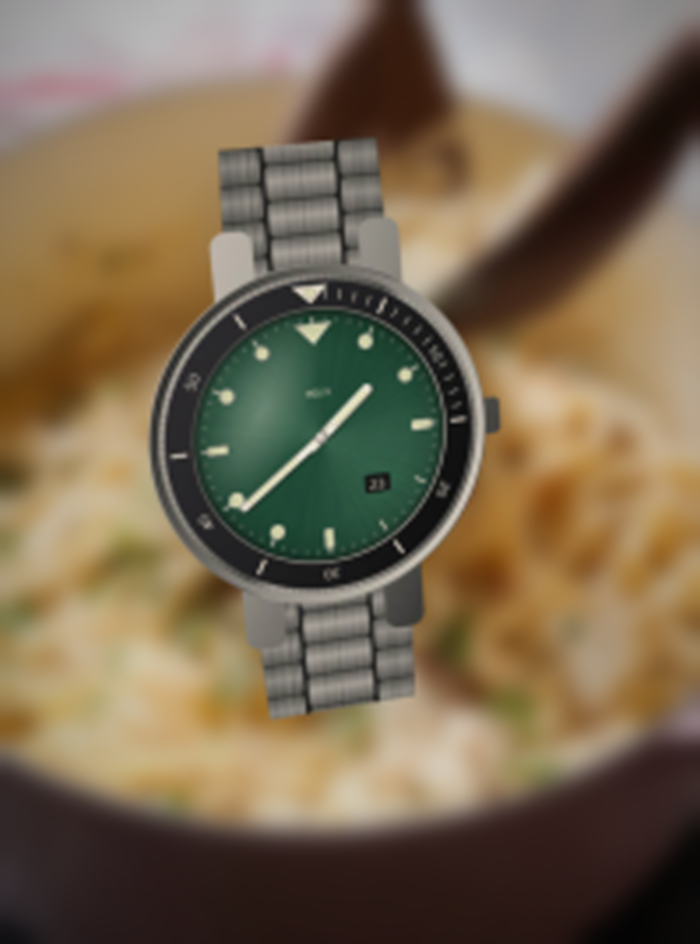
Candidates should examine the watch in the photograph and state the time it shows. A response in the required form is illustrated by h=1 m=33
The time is h=1 m=39
